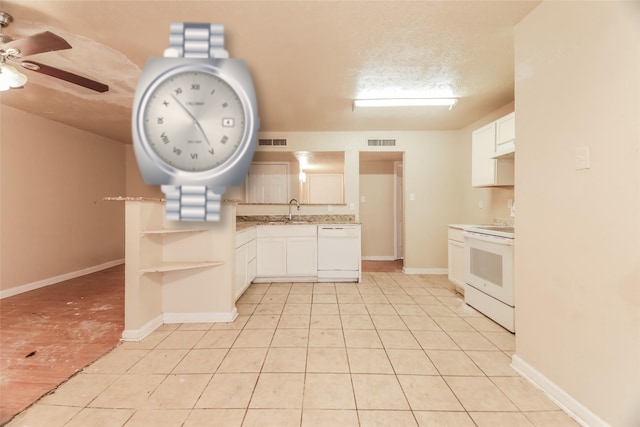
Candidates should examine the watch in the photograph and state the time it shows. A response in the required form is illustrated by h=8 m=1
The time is h=4 m=53
